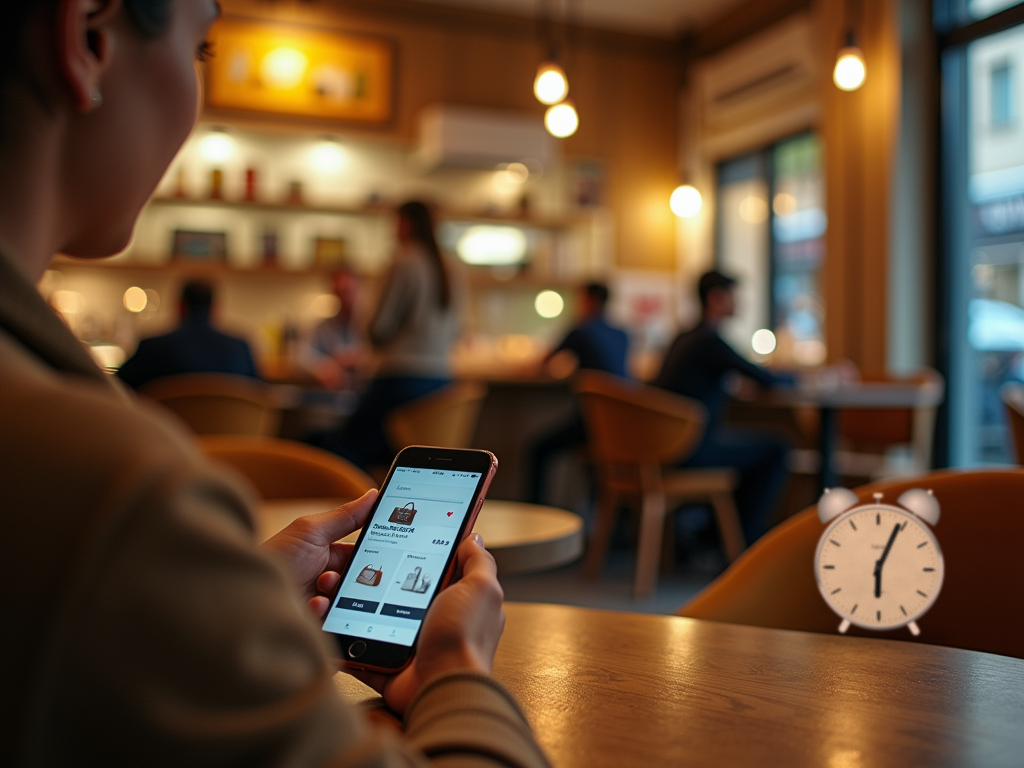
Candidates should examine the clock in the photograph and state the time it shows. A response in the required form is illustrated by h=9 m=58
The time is h=6 m=4
